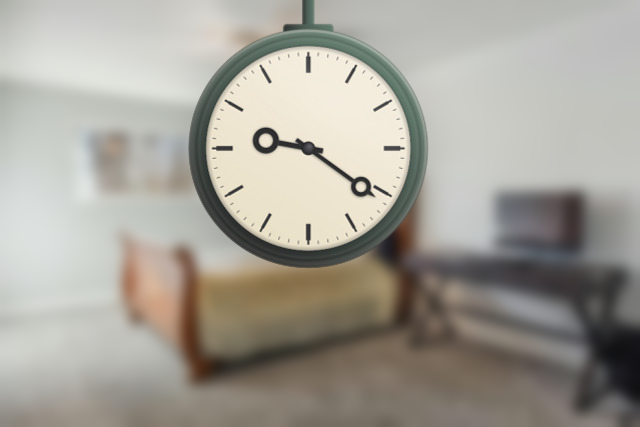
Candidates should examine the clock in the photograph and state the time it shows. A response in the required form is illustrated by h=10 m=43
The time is h=9 m=21
